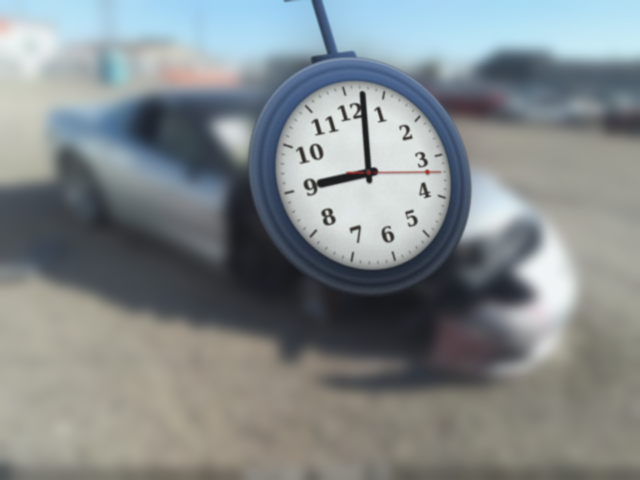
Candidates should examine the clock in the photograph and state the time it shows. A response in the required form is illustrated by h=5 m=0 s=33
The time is h=9 m=2 s=17
